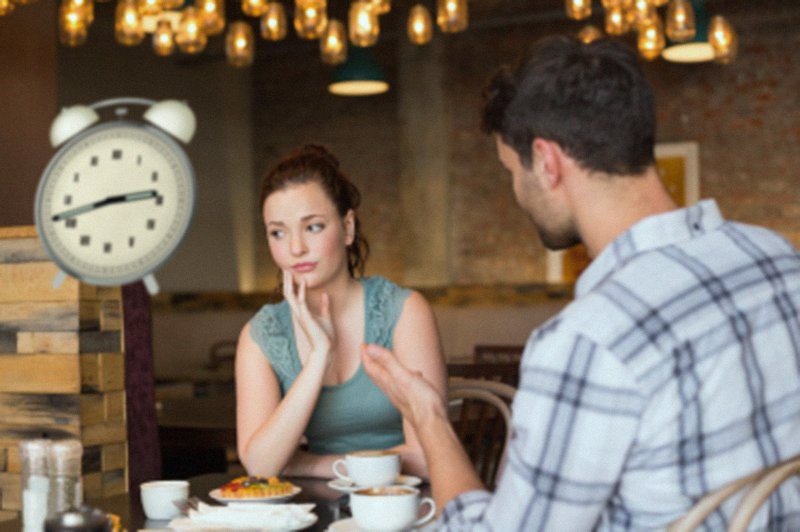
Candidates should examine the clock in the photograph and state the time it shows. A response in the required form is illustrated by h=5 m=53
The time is h=2 m=42
